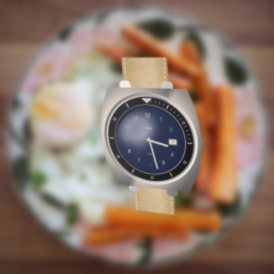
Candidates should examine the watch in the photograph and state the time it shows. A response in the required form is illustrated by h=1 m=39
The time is h=3 m=28
